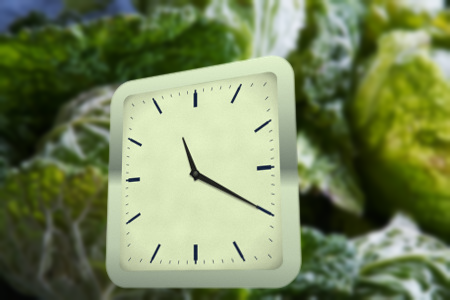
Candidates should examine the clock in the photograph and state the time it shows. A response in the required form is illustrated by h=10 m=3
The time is h=11 m=20
